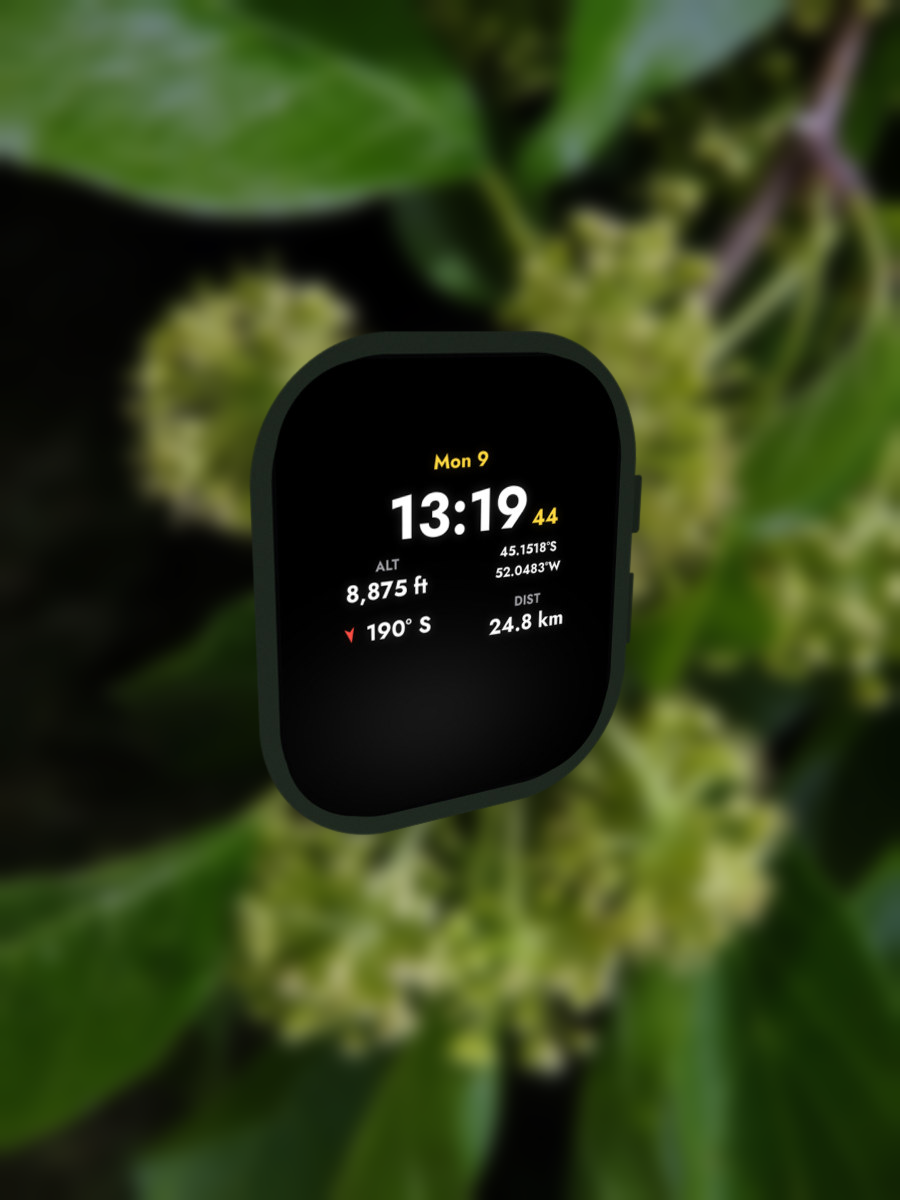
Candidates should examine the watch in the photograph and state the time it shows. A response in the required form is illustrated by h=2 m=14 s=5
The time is h=13 m=19 s=44
